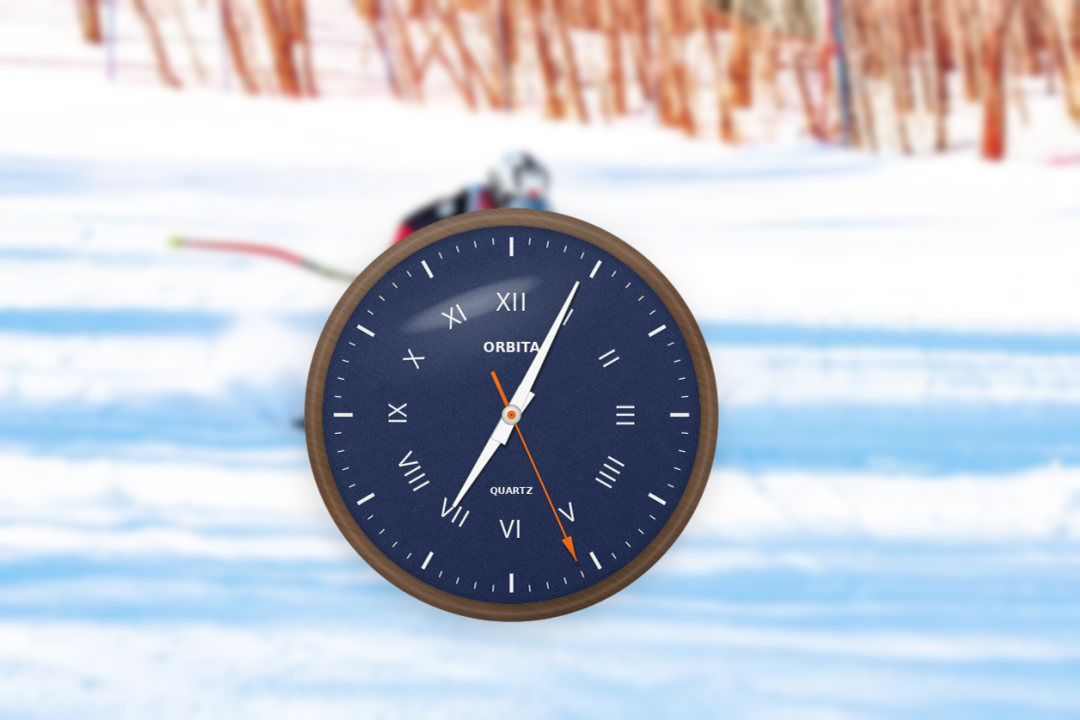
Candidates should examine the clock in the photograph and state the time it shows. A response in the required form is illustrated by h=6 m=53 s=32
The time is h=7 m=4 s=26
